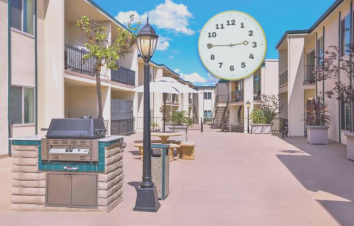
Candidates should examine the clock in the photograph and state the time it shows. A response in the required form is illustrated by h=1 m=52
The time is h=2 m=45
